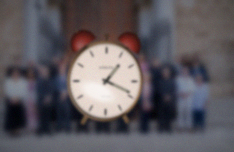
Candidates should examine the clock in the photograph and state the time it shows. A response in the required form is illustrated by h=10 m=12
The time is h=1 m=19
